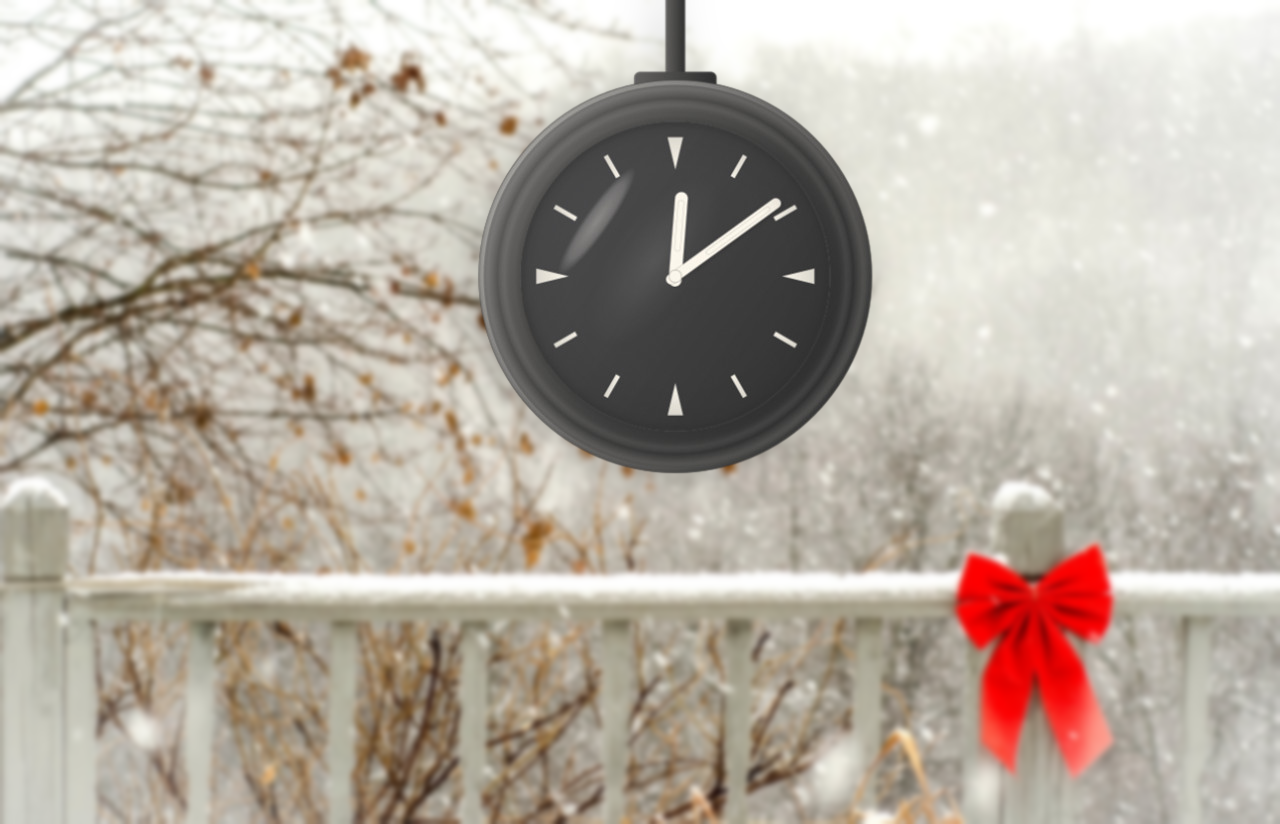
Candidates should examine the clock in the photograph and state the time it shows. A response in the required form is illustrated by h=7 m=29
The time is h=12 m=9
